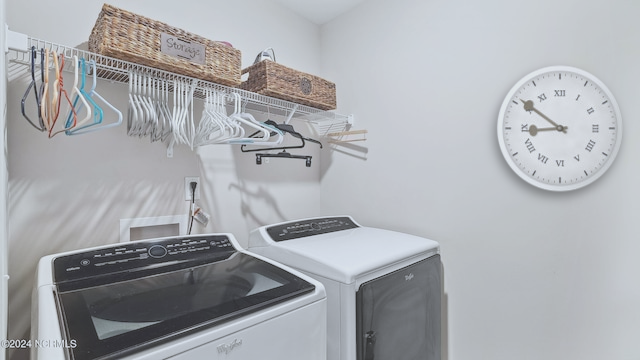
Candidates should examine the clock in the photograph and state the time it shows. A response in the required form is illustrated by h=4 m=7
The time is h=8 m=51
